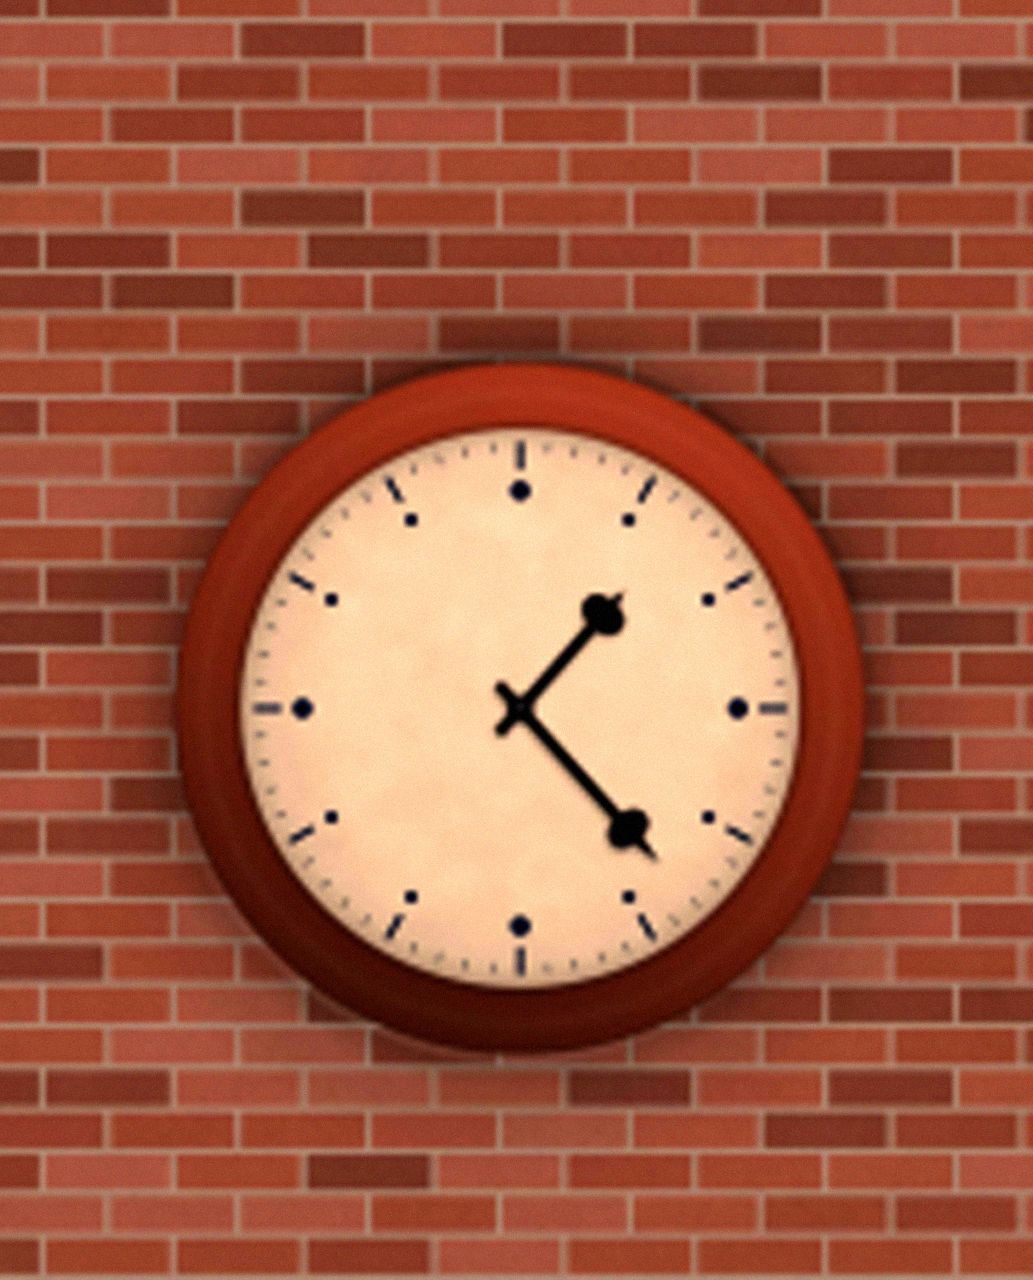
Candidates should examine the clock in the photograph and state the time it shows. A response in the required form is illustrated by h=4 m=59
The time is h=1 m=23
